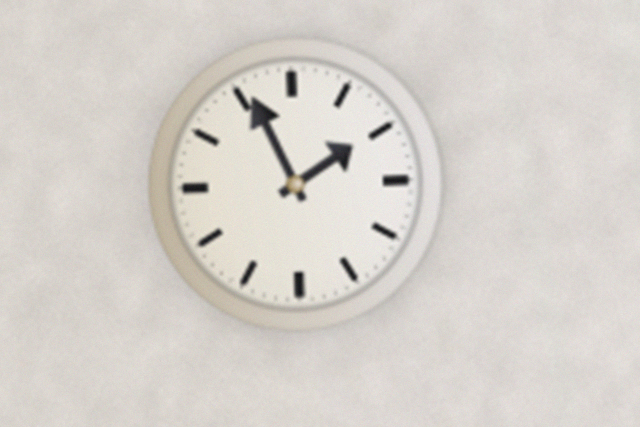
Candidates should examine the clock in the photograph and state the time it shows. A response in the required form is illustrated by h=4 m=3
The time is h=1 m=56
